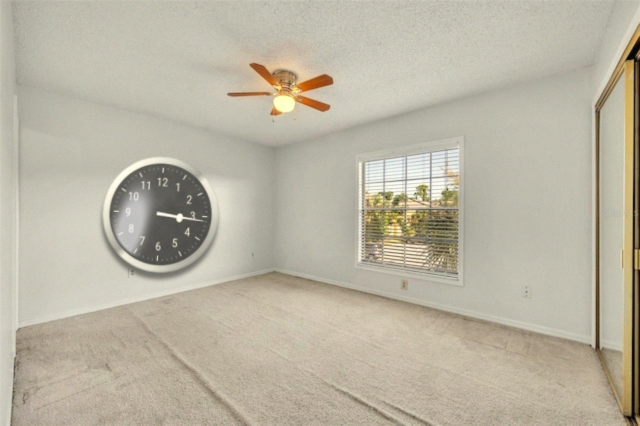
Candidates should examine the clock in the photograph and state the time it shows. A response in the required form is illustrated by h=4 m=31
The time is h=3 m=16
